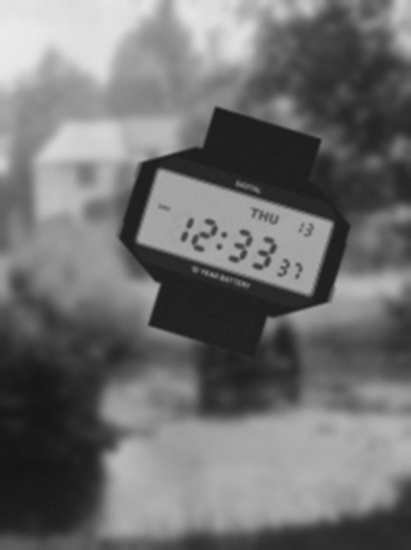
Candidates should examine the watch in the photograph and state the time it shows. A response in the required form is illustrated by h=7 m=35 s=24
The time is h=12 m=33 s=37
